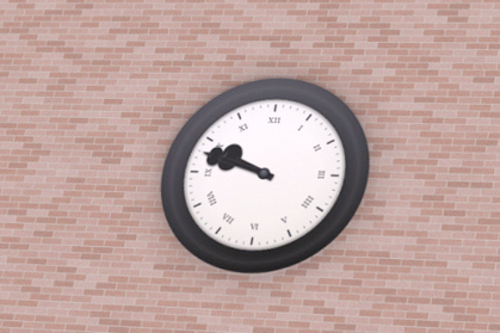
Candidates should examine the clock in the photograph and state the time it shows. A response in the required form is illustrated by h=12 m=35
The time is h=9 m=48
